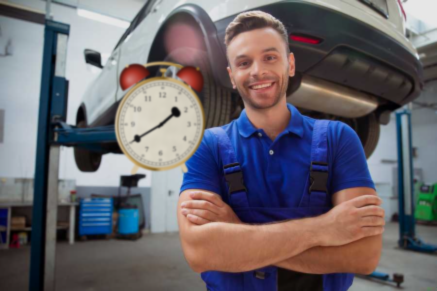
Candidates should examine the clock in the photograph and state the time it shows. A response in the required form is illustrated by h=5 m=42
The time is h=1 m=40
